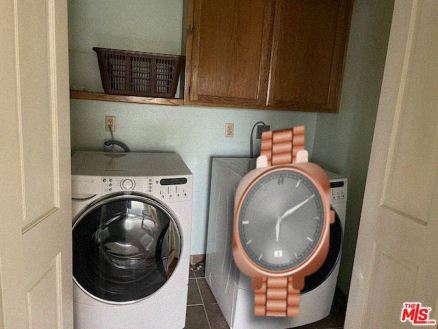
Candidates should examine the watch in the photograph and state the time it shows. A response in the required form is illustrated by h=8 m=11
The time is h=6 m=10
